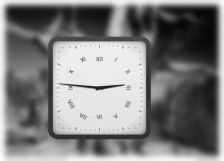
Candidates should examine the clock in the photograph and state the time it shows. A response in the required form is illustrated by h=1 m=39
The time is h=2 m=46
